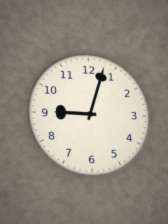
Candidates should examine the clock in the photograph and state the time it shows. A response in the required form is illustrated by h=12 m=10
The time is h=9 m=3
